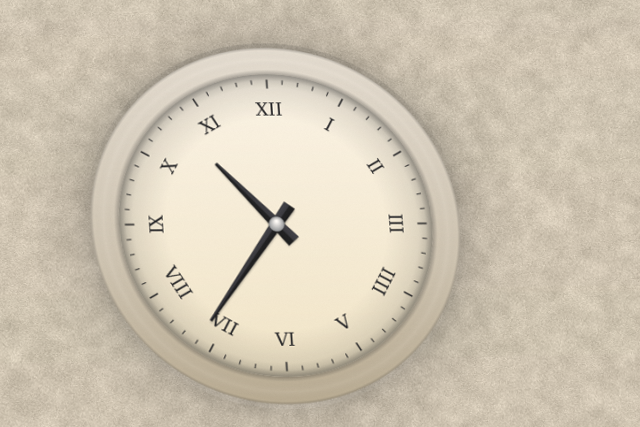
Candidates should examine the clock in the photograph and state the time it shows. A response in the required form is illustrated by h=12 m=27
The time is h=10 m=36
